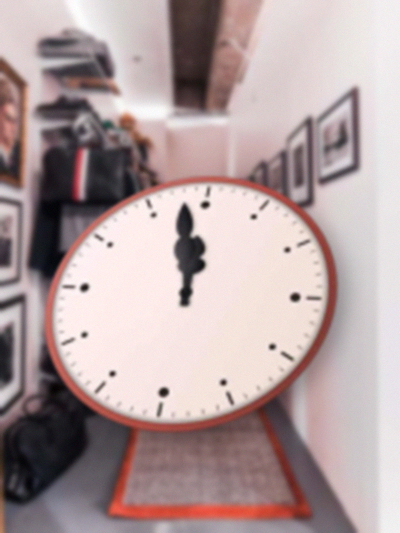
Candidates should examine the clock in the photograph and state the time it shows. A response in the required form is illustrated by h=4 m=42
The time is h=11 m=58
